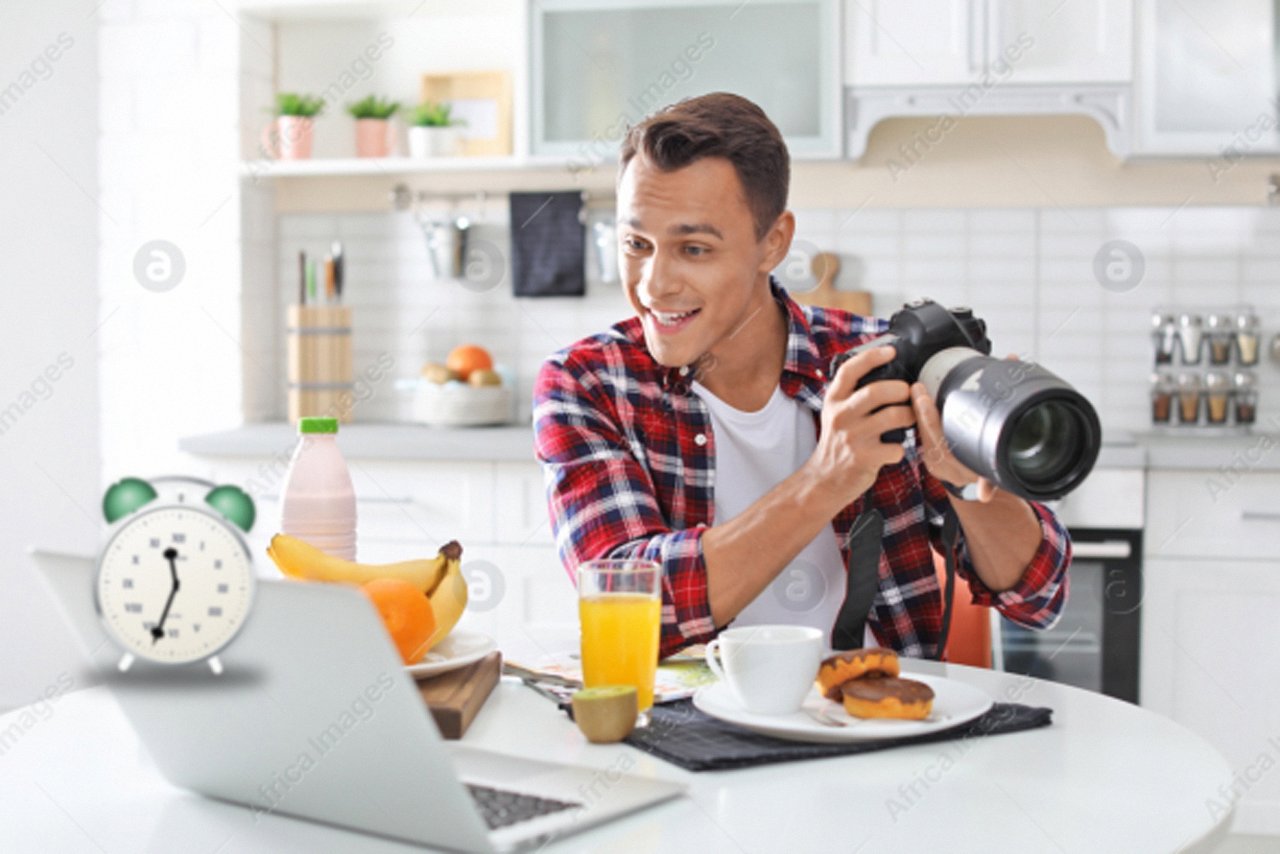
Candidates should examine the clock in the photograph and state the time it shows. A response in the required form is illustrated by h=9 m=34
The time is h=11 m=33
